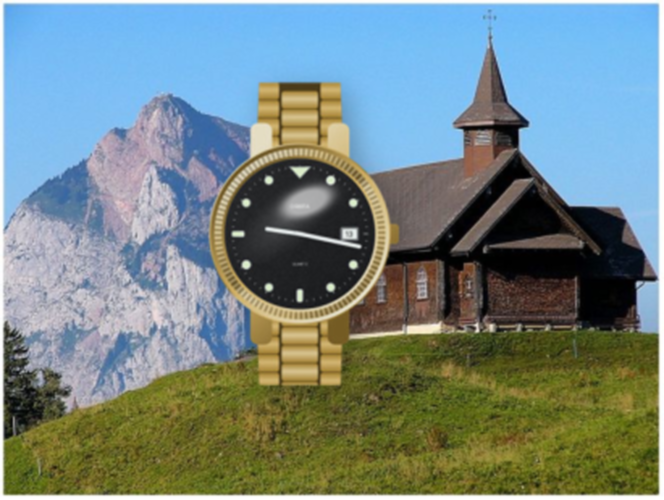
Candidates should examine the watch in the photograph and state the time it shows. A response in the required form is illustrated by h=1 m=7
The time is h=9 m=17
